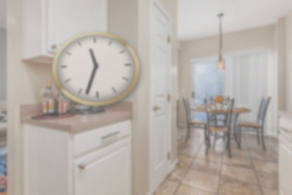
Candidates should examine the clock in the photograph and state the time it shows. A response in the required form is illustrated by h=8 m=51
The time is h=11 m=33
